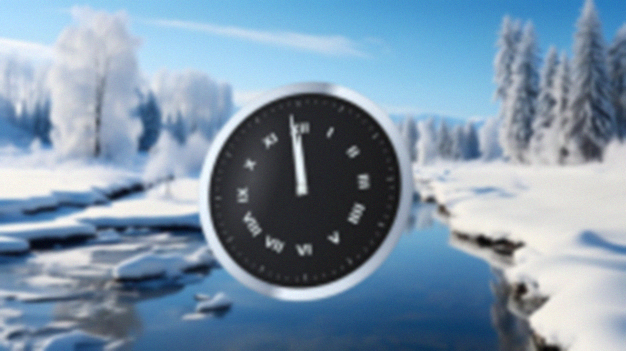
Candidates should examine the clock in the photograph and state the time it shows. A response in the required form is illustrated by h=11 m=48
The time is h=11 m=59
